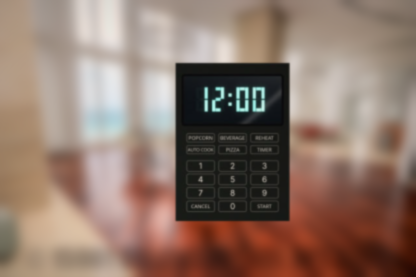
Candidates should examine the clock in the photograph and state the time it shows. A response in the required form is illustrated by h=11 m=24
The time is h=12 m=0
